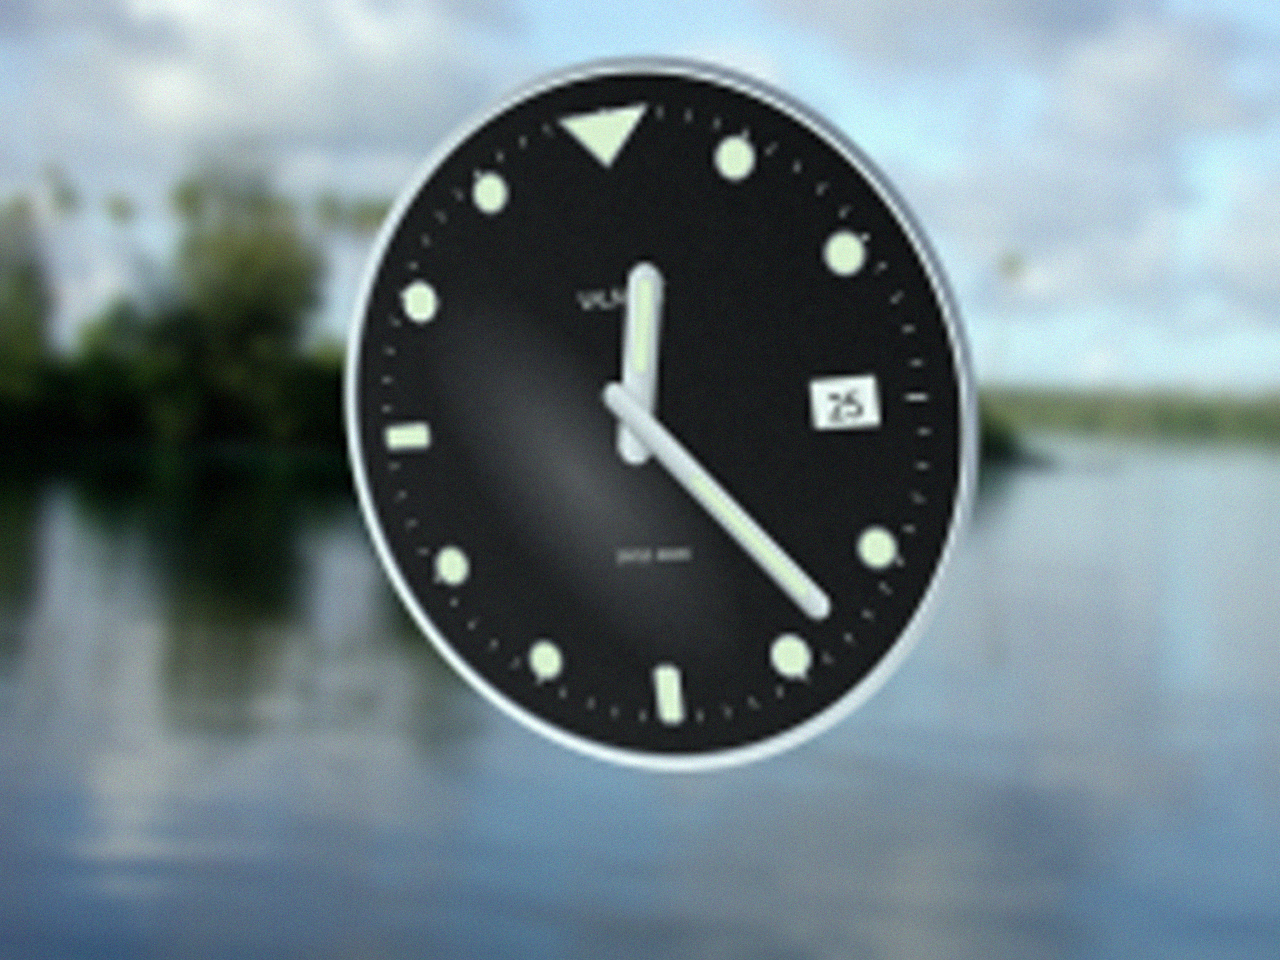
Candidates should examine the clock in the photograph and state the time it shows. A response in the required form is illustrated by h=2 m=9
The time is h=12 m=23
